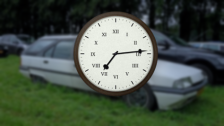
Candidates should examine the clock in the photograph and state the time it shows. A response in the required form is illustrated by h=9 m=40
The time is h=7 m=14
